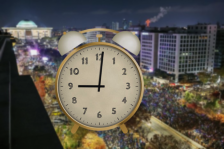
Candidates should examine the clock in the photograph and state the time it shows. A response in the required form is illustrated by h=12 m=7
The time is h=9 m=1
